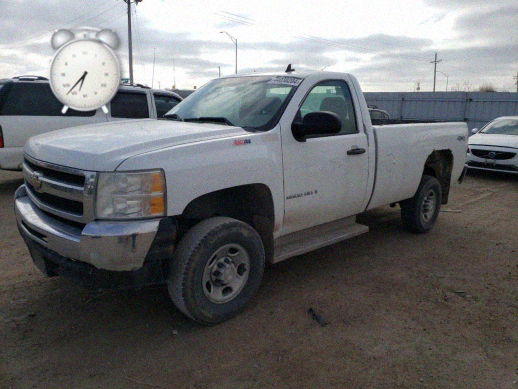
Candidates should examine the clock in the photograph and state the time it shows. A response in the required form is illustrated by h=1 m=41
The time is h=6 m=37
